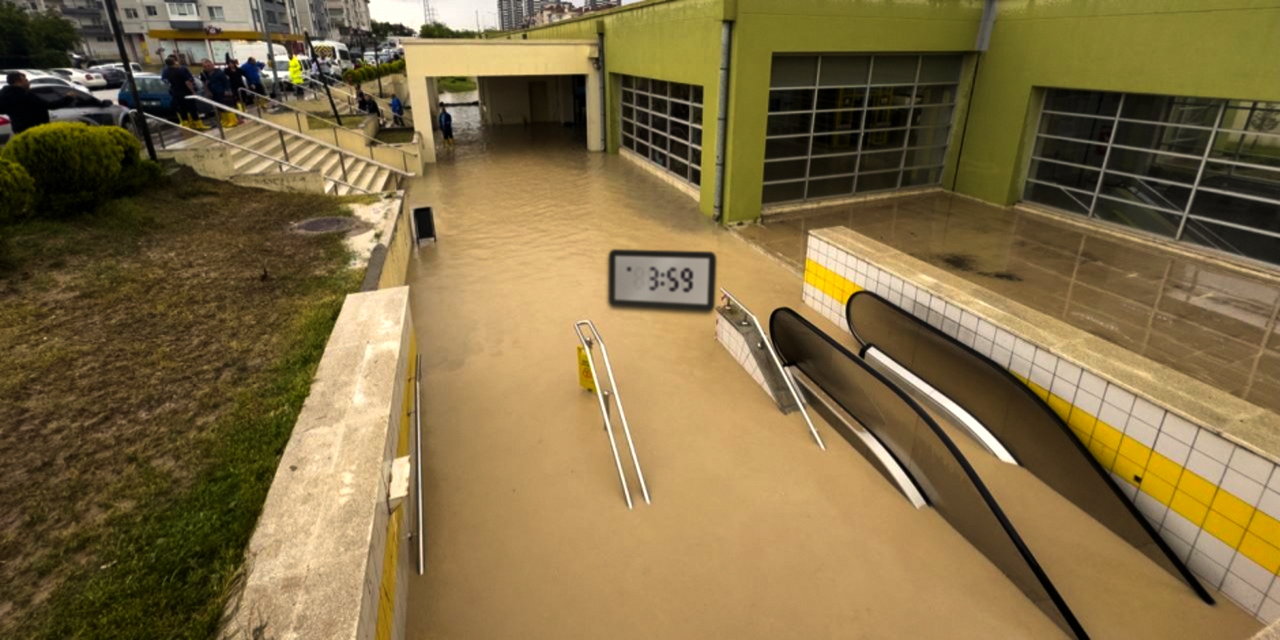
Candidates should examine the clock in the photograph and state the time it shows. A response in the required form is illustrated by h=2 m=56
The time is h=3 m=59
